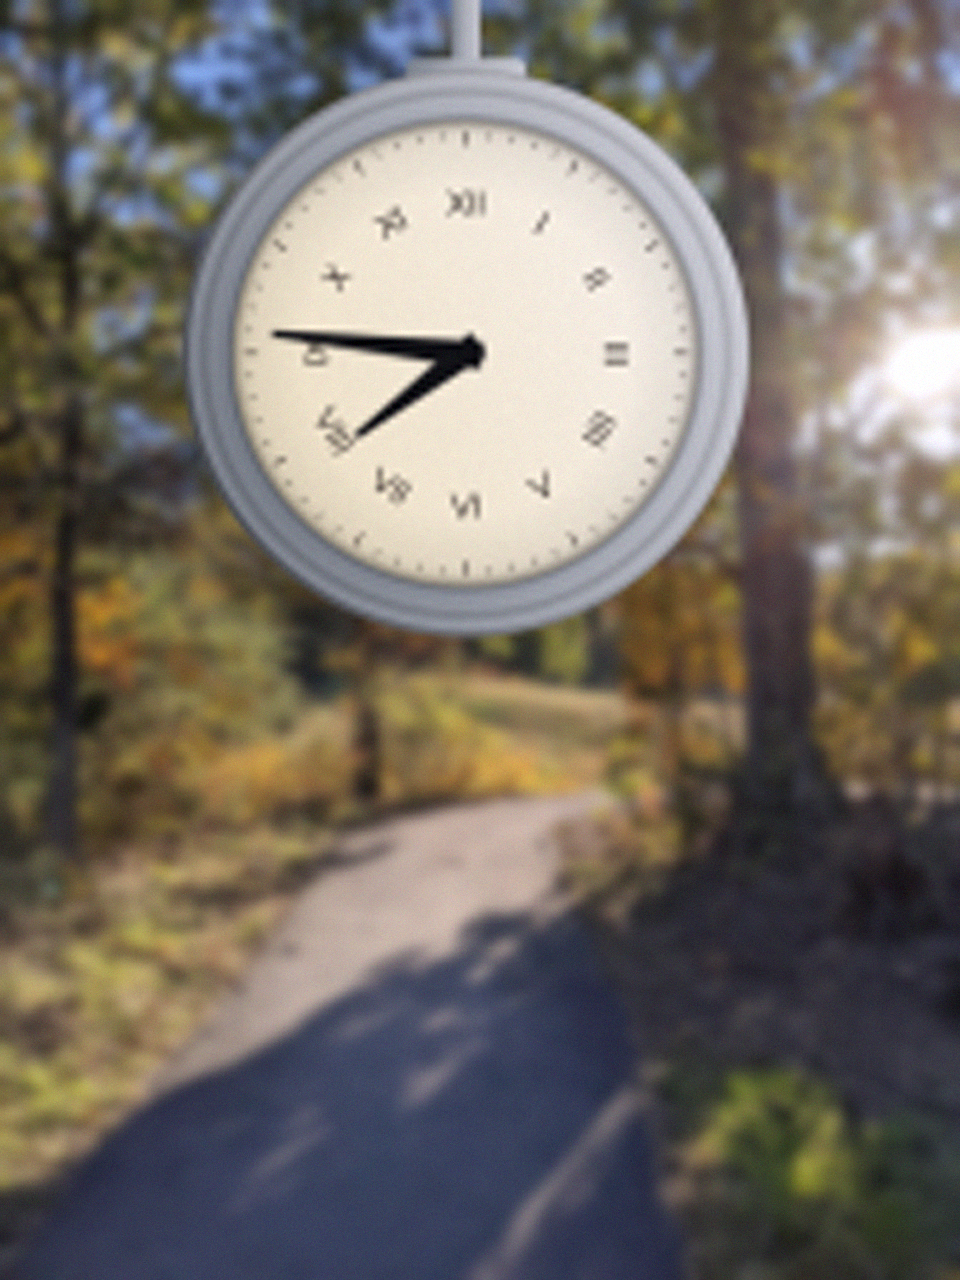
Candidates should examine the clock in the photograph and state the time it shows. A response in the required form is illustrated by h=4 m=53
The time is h=7 m=46
